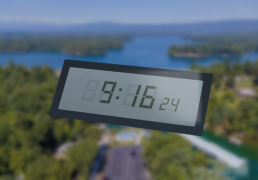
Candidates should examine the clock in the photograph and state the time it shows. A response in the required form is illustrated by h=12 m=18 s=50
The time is h=9 m=16 s=24
